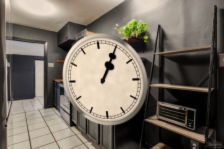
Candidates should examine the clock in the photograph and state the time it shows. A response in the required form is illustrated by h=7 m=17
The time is h=1 m=5
